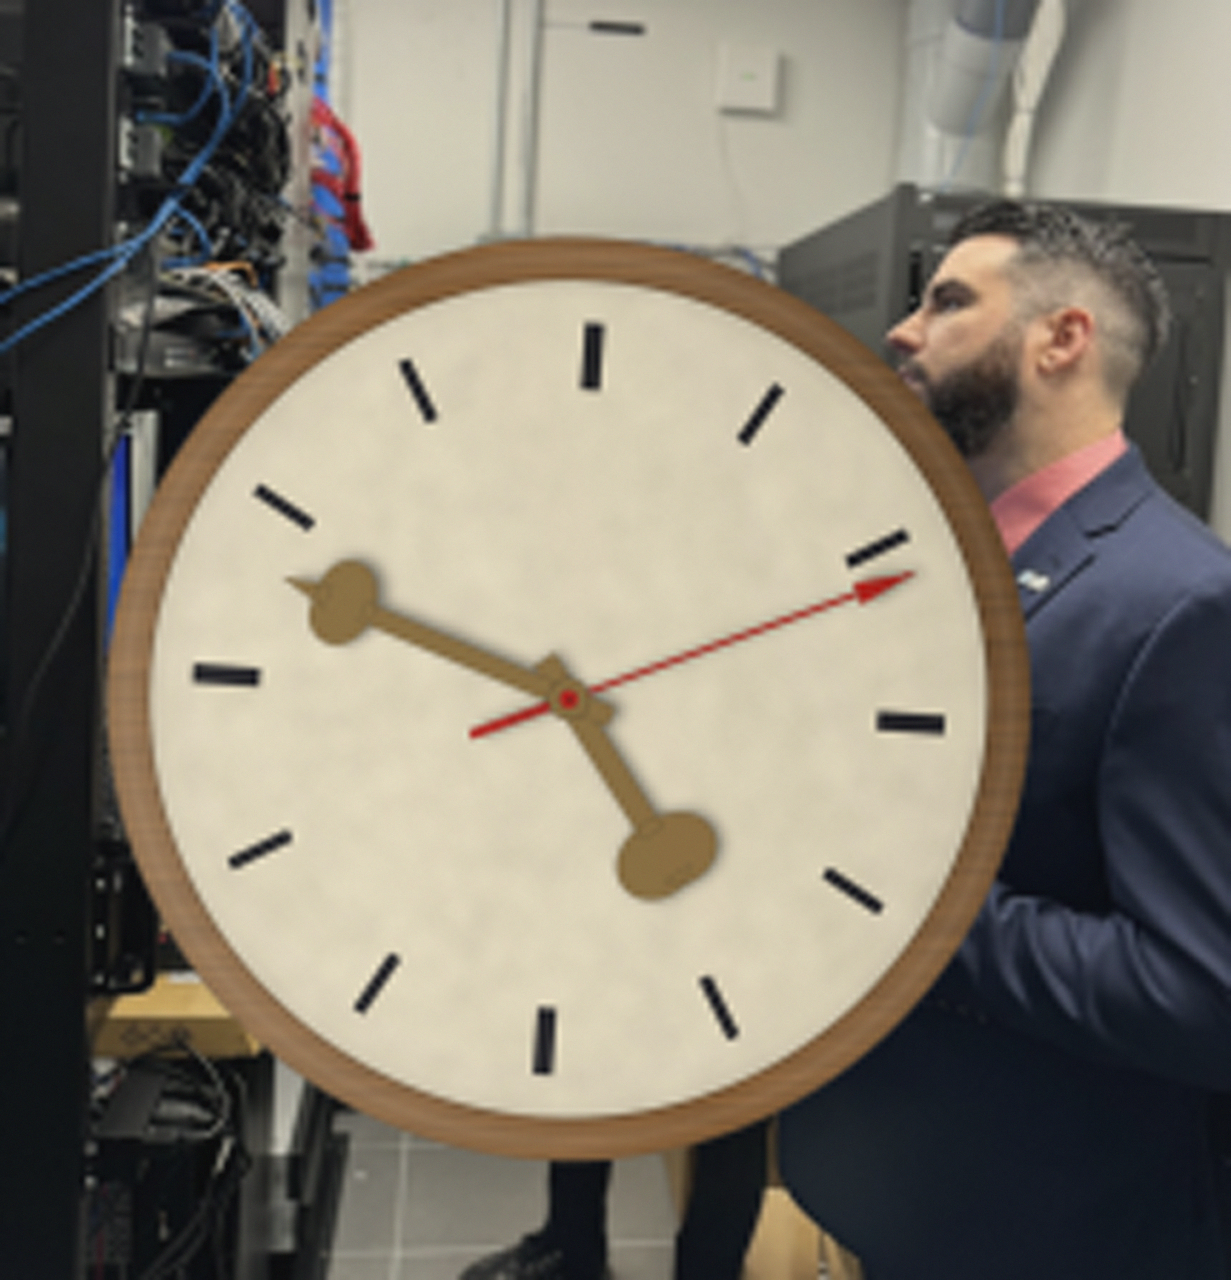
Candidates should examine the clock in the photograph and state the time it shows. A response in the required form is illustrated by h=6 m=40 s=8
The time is h=4 m=48 s=11
